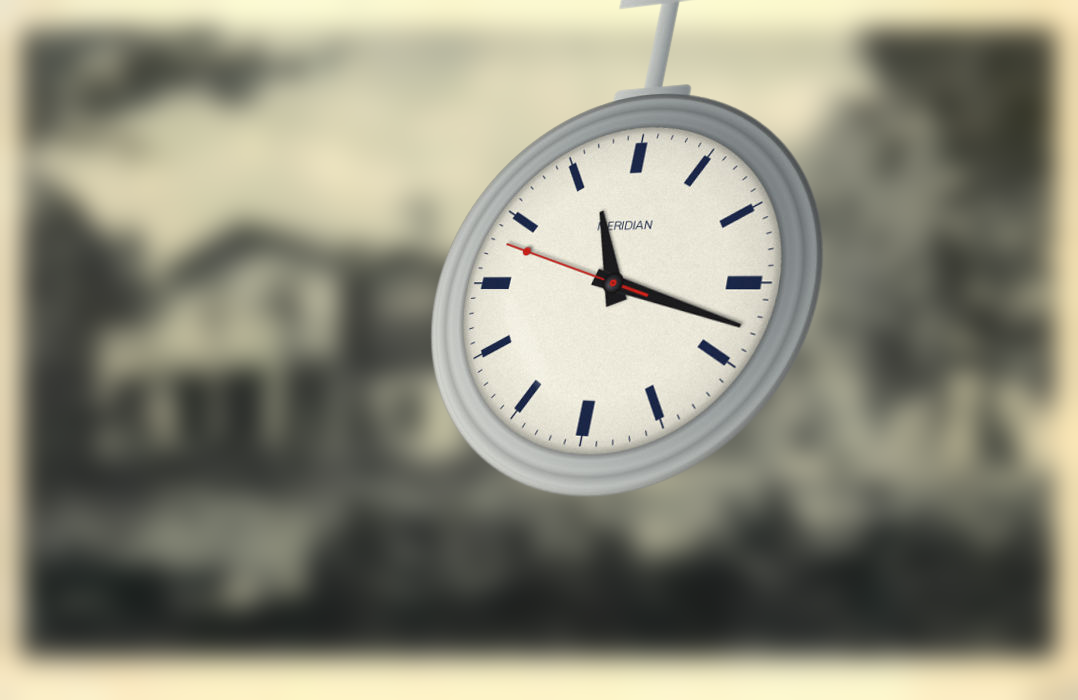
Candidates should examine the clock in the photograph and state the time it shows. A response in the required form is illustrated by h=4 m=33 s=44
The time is h=11 m=17 s=48
